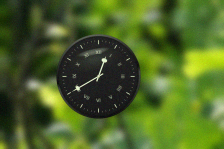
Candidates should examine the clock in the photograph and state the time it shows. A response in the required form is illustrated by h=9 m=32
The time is h=12 m=40
